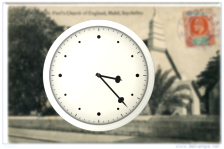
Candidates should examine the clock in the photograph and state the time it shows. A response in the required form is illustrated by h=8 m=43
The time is h=3 m=23
